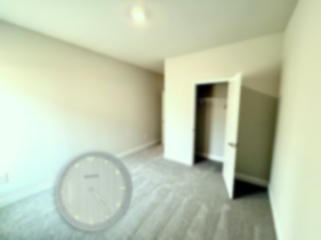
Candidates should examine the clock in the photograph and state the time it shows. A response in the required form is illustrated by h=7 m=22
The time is h=4 m=24
